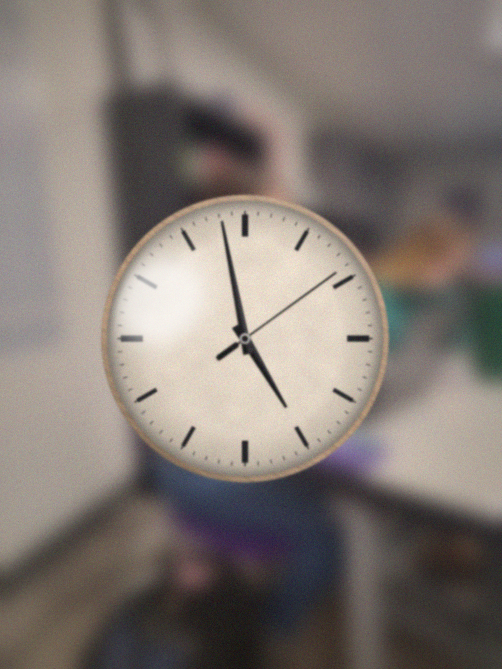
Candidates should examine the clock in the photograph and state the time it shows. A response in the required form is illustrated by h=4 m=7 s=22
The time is h=4 m=58 s=9
